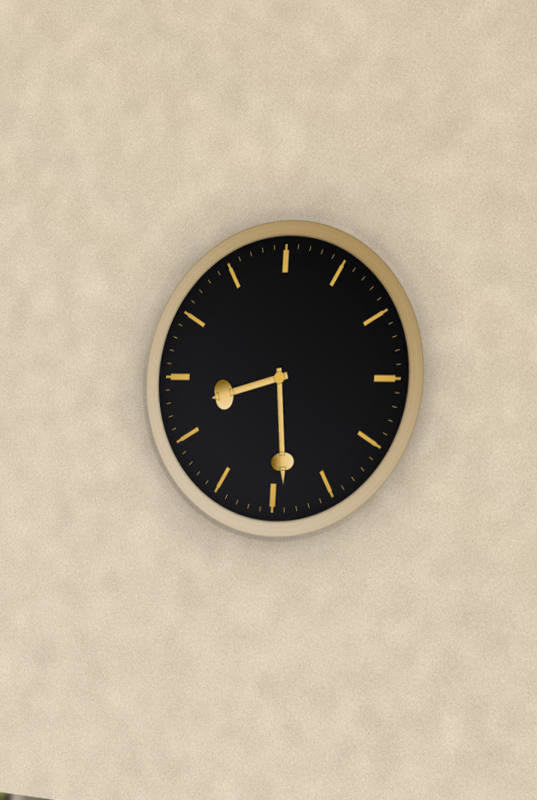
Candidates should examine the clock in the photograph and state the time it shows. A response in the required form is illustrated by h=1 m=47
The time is h=8 m=29
